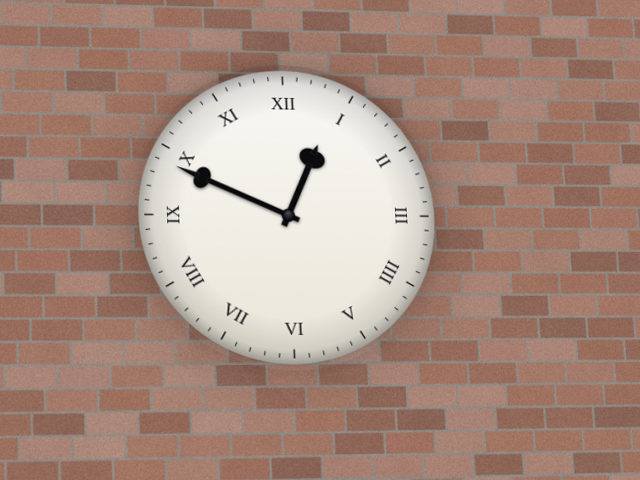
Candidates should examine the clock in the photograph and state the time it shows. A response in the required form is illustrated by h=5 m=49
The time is h=12 m=49
